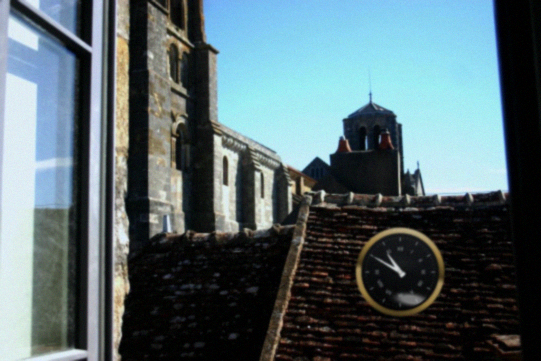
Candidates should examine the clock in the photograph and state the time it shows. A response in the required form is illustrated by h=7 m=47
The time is h=10 m=50
